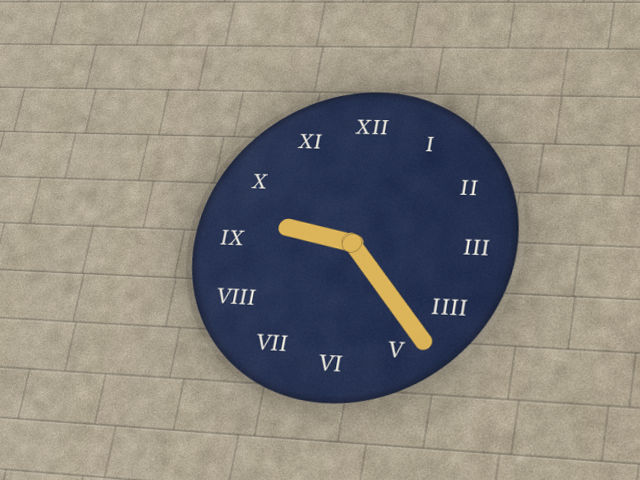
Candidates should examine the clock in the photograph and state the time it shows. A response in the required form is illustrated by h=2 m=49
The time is h=9 m=23
